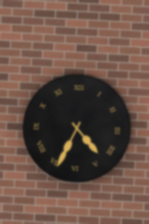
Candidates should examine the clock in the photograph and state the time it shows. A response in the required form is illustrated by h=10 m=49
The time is h=4 m=34
